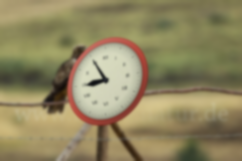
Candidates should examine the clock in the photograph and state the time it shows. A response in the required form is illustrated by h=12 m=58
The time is h=8 m=55
